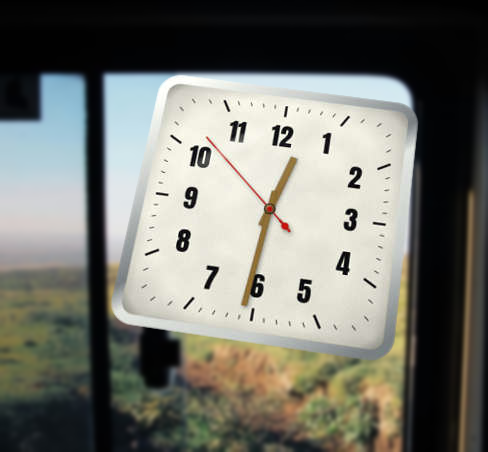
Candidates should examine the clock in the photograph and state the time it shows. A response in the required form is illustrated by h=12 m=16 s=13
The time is h=12 m=30 s=52
